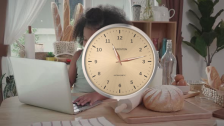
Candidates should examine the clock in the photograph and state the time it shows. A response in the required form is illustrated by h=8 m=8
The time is h=11 m=13
